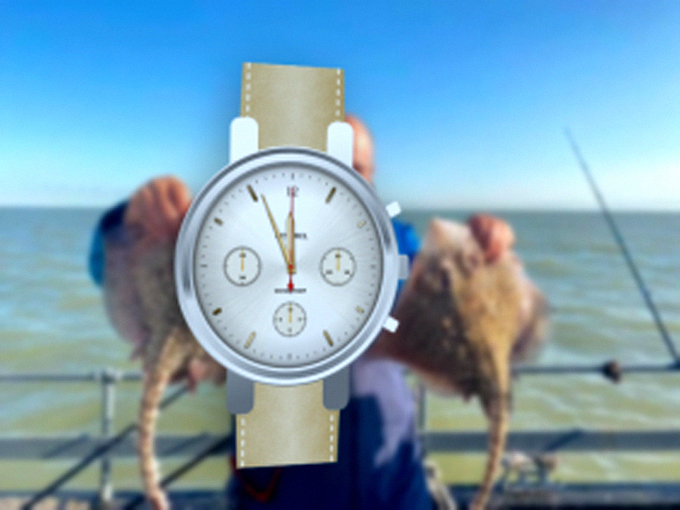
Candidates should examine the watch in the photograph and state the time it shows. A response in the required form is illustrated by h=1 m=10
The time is h=11 m=56
